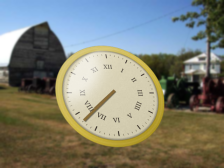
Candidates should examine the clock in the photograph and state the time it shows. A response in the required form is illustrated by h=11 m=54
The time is h=7 m=38
